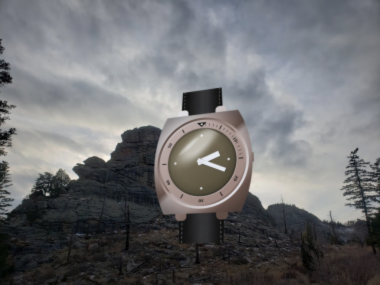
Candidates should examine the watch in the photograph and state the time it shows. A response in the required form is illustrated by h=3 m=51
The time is h=2 m=19
